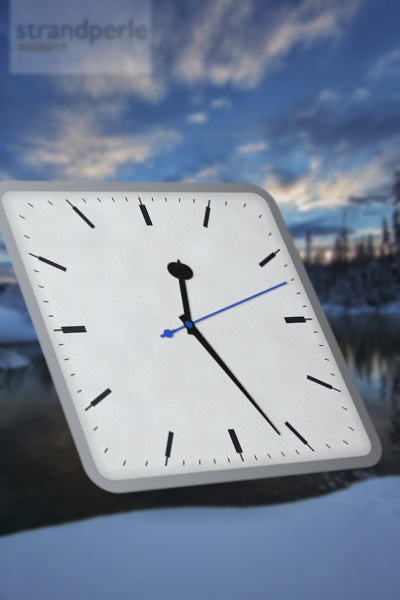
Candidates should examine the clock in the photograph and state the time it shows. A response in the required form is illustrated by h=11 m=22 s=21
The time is h=12 m=26 s=12
